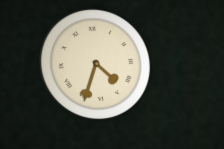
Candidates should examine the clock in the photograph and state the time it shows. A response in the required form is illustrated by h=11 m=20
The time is h=4 m=34
